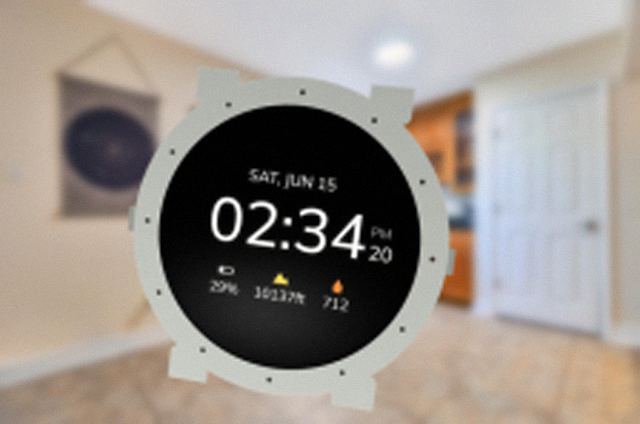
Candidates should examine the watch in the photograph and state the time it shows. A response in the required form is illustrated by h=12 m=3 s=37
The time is h=2 m=34 s=20
